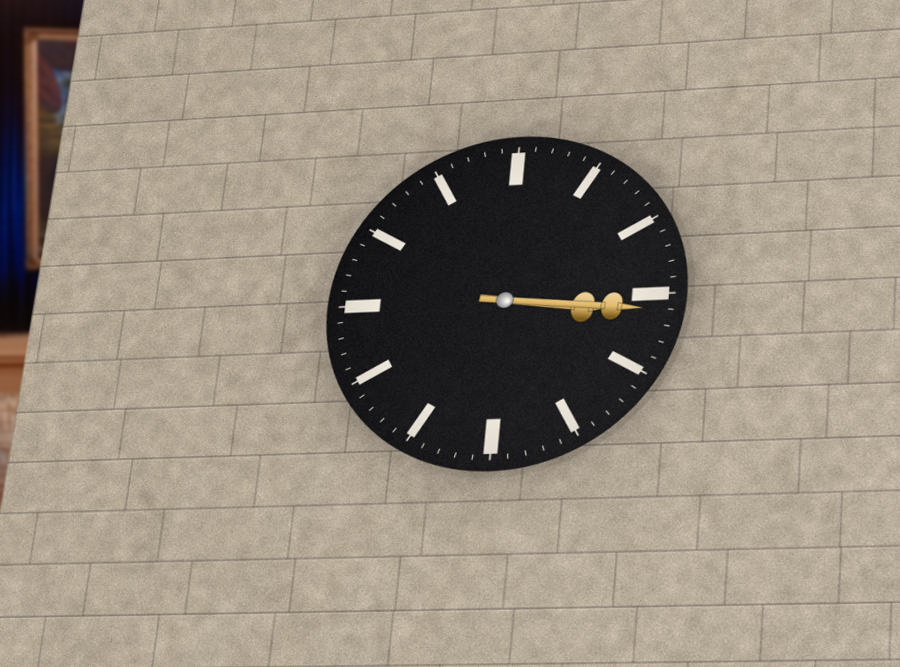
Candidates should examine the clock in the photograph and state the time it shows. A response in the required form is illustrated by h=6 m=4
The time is h=3 m=16
